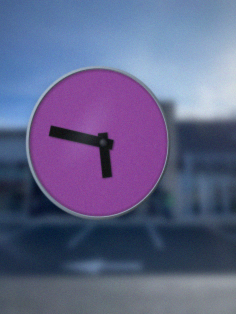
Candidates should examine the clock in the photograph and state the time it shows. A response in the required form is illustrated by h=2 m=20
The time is h=5 m=47
